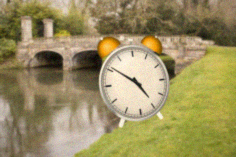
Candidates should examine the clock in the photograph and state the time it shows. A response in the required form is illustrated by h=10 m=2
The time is h=4 m=51
